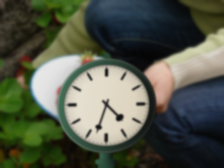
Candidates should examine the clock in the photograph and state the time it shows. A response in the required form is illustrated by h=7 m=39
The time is h=4 m=33
